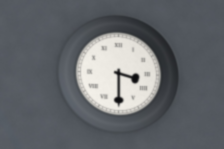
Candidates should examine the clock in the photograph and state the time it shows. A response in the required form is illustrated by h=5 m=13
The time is h=3 m=30
